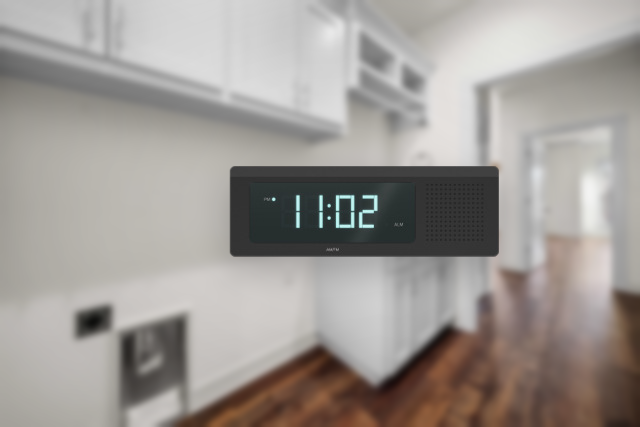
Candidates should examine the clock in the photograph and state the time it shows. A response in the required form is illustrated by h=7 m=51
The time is h=11 m=2
